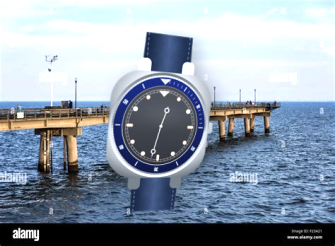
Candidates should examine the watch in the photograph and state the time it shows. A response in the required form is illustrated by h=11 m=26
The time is h=12 m=32
